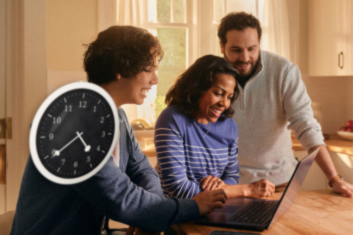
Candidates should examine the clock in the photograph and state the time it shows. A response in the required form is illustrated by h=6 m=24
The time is h=4 m=39
